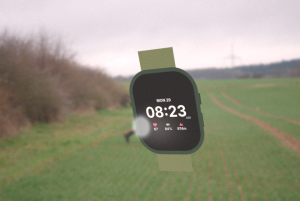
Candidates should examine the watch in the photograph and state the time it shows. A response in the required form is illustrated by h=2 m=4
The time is h=8 m=23
